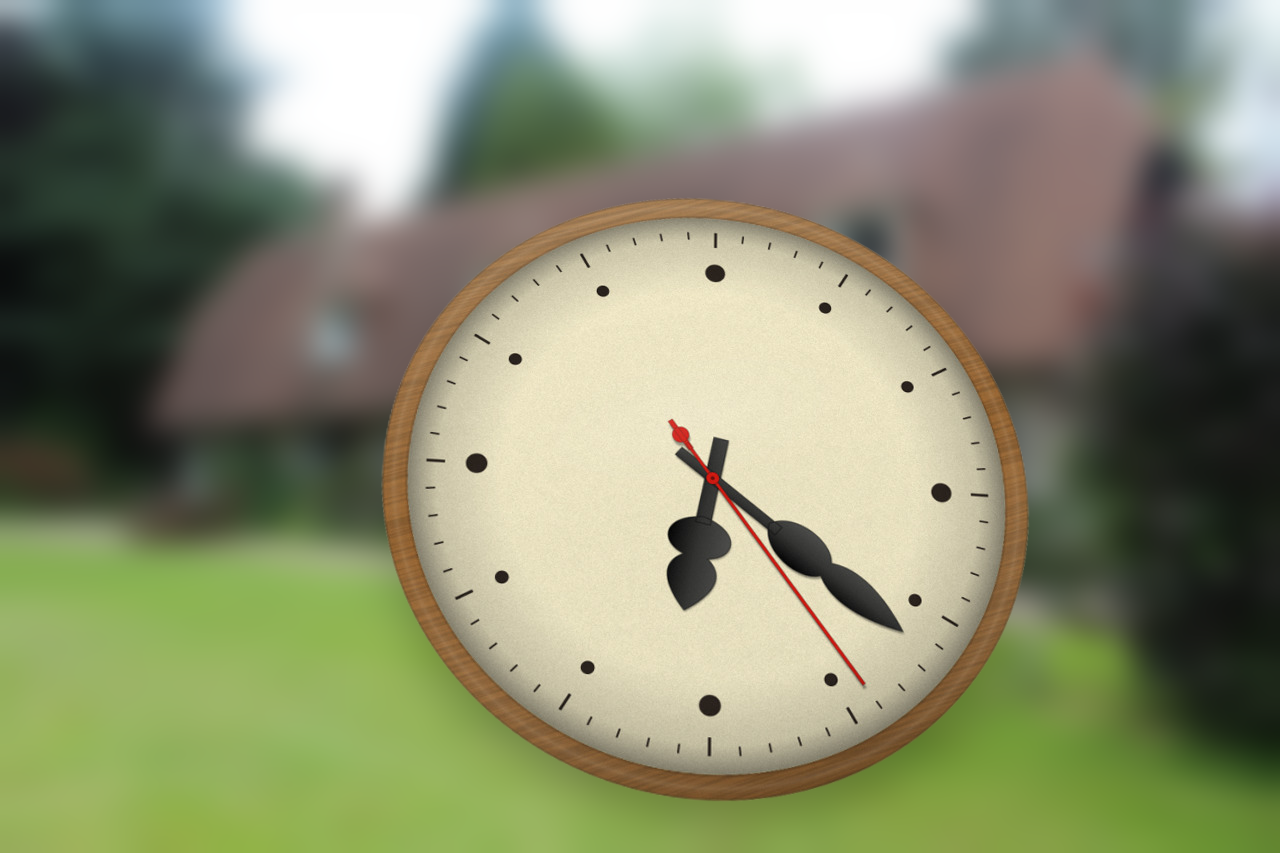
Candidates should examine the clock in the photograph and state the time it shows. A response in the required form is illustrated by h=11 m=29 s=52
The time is h=6 m=21 s=24
